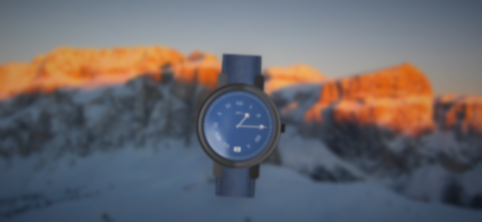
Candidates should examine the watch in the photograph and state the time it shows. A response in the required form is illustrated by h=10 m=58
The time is h=1 m=15
